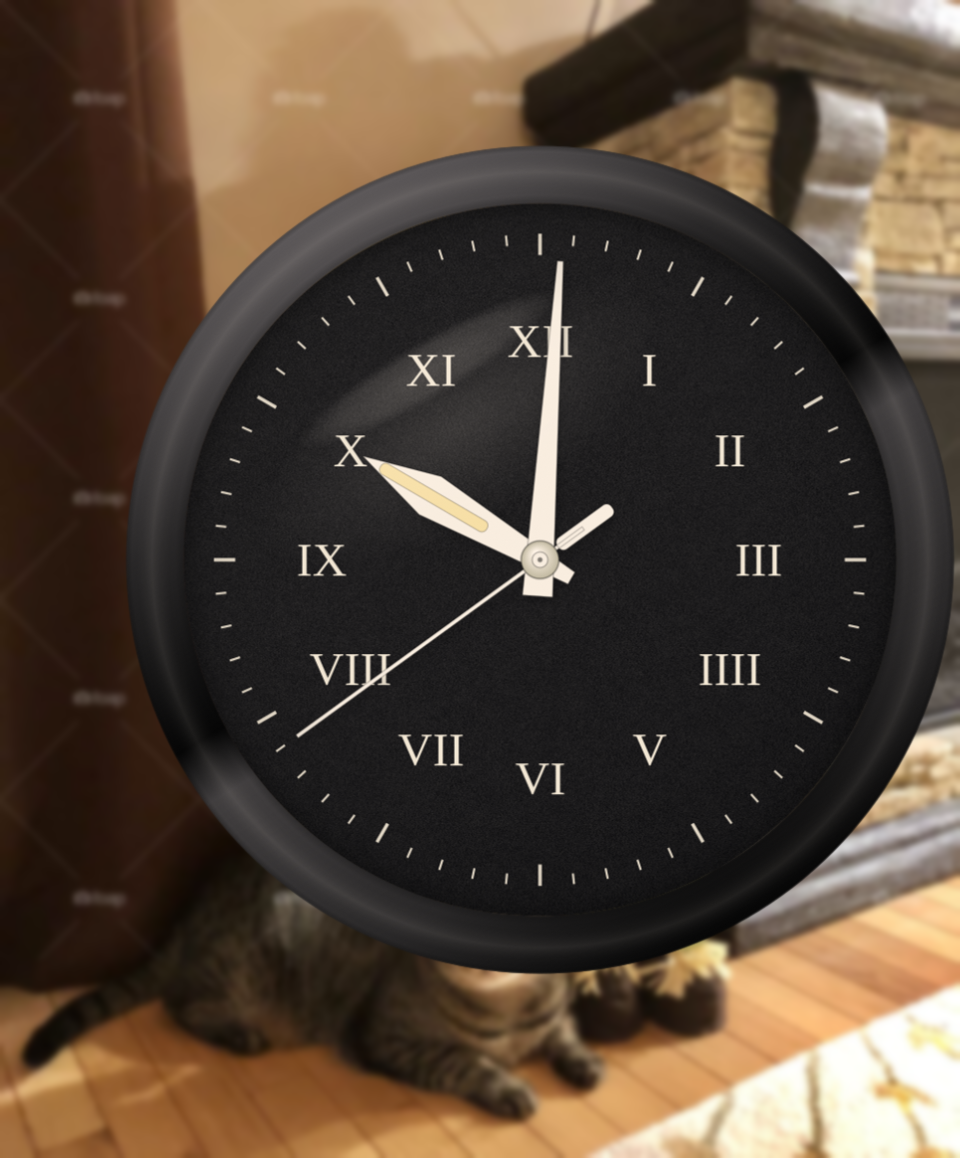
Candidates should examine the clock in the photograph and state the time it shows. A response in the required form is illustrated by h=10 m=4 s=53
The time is h=10 m=0 s=39
